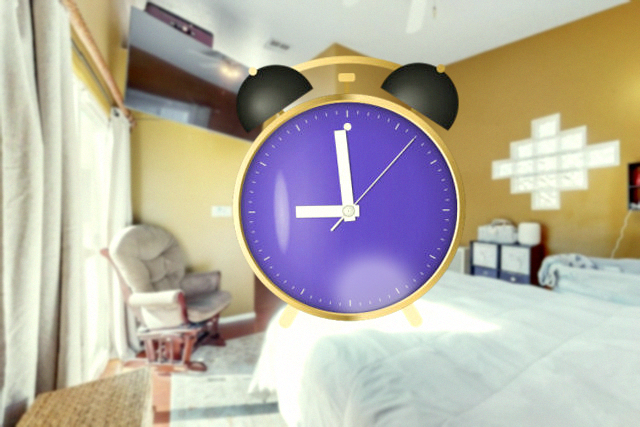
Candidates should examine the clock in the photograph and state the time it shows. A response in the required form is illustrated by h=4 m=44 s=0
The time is h=8 m=59 s=7
